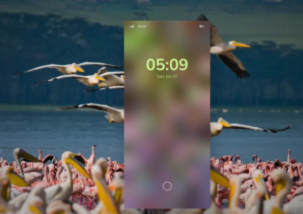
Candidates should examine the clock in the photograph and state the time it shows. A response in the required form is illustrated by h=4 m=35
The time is h=5 m=9
